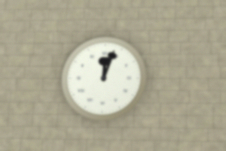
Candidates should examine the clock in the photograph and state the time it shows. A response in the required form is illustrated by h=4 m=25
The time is h=12 m=3
